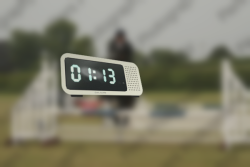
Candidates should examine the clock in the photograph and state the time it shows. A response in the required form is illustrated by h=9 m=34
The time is h=1 m=13
